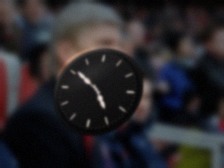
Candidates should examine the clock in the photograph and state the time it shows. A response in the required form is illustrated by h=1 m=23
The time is h=4 m=51
